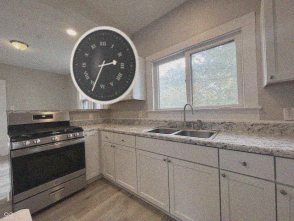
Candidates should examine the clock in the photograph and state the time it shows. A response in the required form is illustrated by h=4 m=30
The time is h=2 m=34
